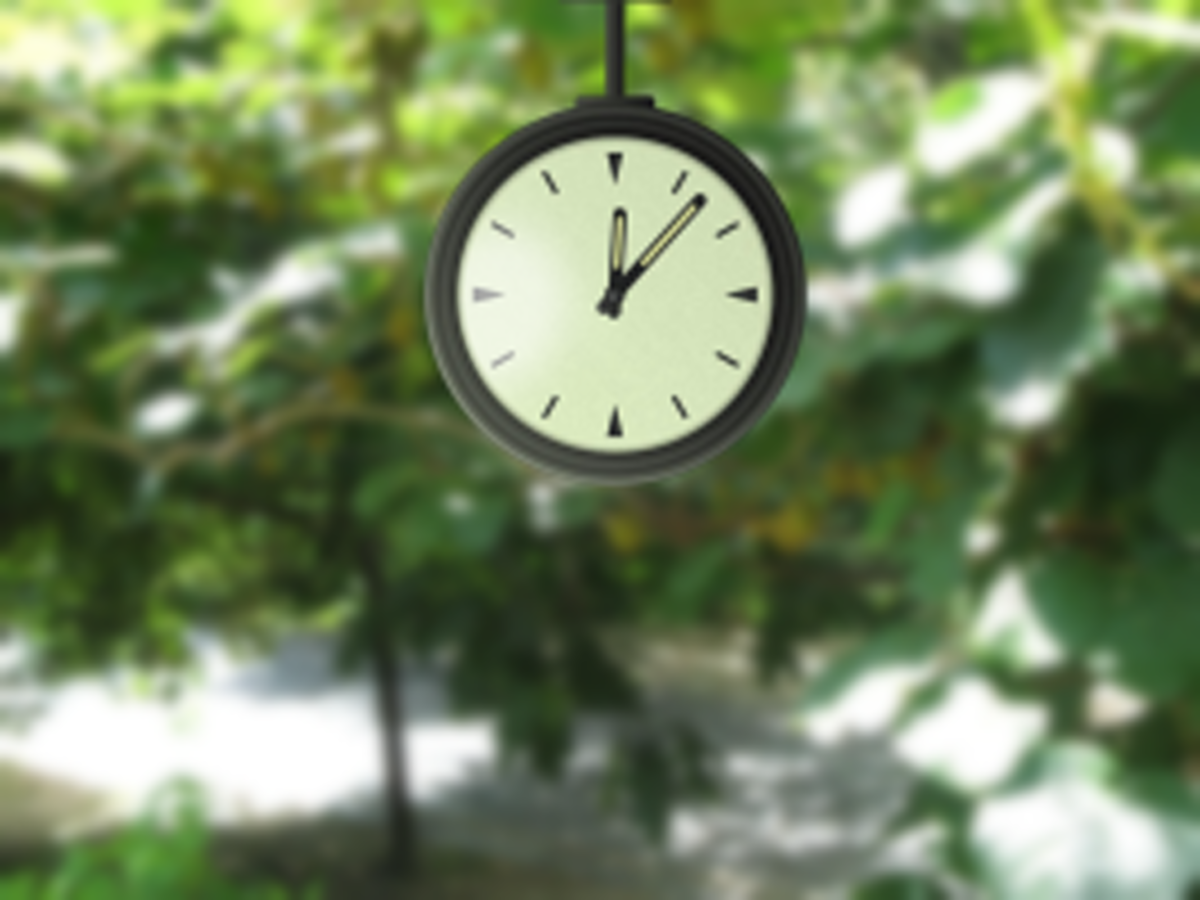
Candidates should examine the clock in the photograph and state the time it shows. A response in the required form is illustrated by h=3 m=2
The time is h=12 m=7
